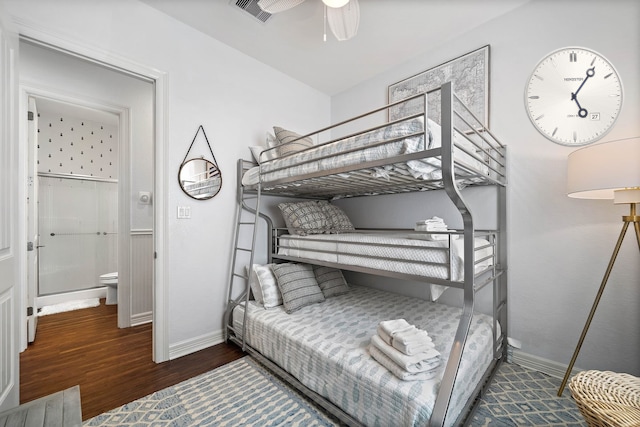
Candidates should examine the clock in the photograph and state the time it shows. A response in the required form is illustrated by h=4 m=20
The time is h=5 m=6
